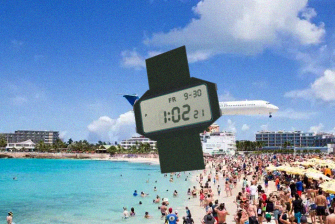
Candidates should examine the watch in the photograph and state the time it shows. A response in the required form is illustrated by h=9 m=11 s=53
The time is h=1 m=2 s=21
